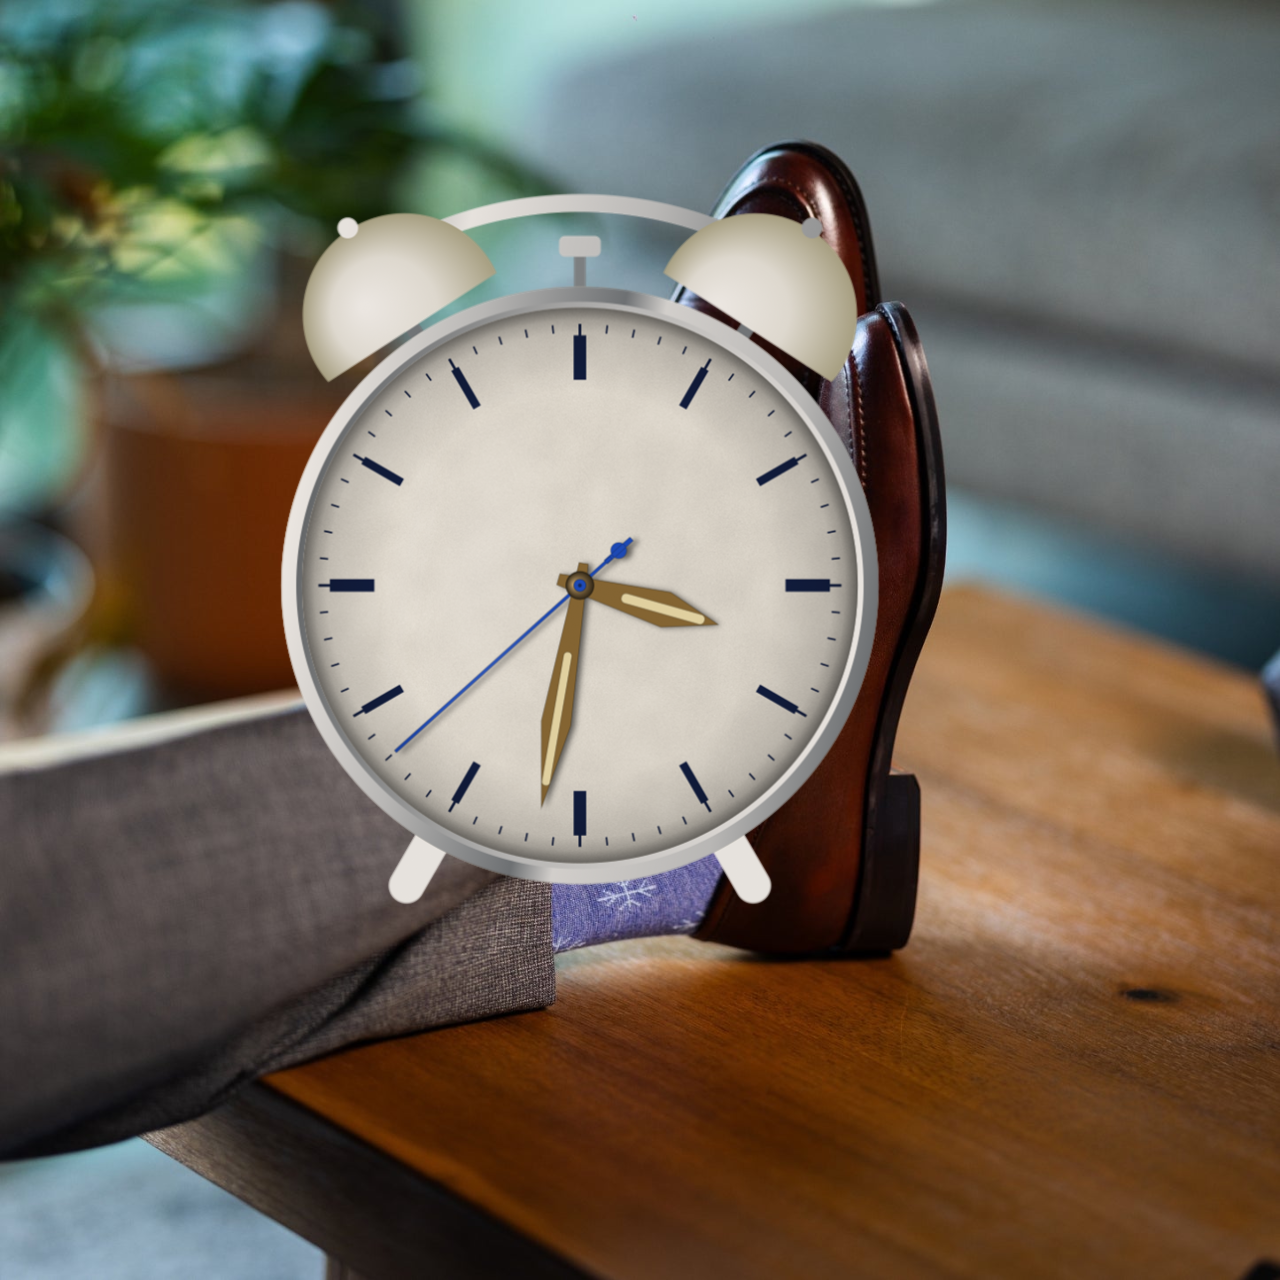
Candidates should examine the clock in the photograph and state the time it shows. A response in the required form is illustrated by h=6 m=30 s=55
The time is h=3 m=31 s=38
